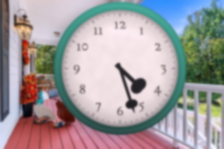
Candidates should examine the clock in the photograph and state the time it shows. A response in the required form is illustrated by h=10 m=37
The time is h=4 m=27
